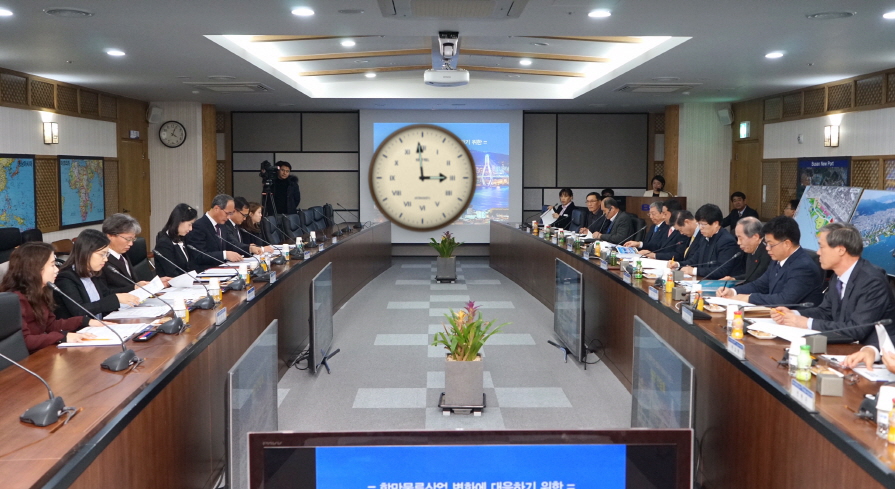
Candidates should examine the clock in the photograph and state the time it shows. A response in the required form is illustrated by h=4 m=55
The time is h=2 m=59
